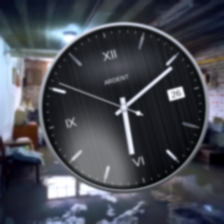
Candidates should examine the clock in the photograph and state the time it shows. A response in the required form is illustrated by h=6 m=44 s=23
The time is h=6 m=10 s=51
